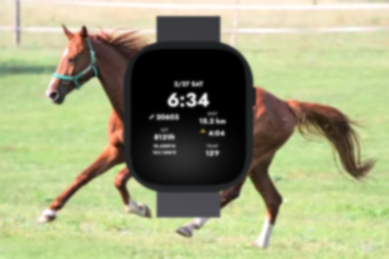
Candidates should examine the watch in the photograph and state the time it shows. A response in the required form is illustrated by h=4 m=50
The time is h=6 m=34
